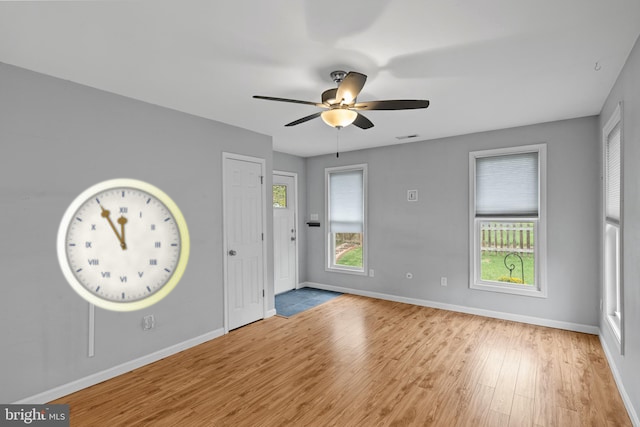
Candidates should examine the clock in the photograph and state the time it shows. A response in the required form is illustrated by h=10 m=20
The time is h=11 m=55
